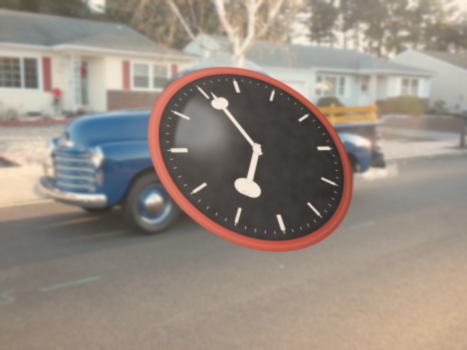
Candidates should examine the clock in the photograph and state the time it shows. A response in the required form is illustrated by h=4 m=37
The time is h=6 m=56
